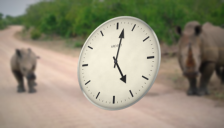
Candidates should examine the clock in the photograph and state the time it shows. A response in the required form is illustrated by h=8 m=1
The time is h=5 m=2
